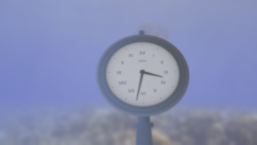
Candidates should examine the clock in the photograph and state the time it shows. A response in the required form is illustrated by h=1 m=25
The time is h=3 m=32
